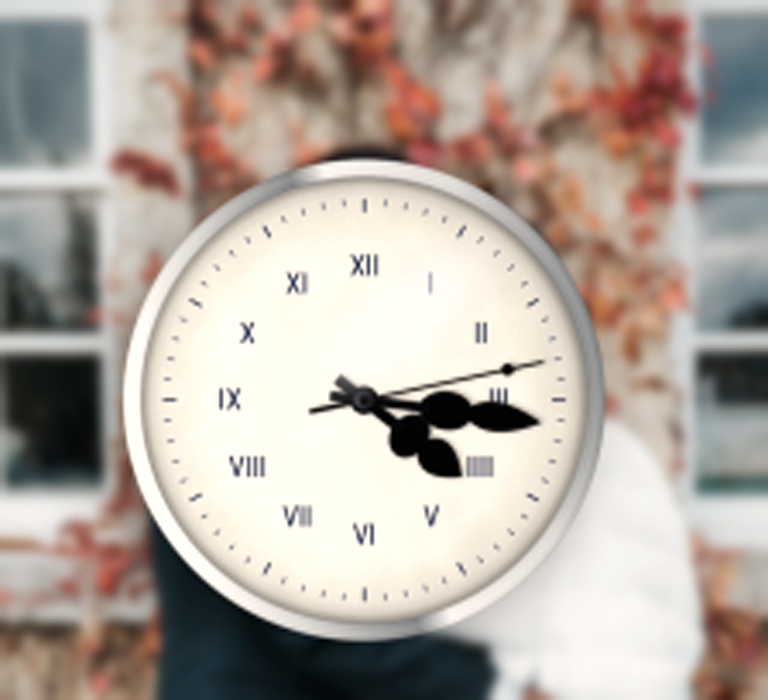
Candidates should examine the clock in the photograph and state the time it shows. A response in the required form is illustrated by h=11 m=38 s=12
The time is h=4 m=16 s=13
